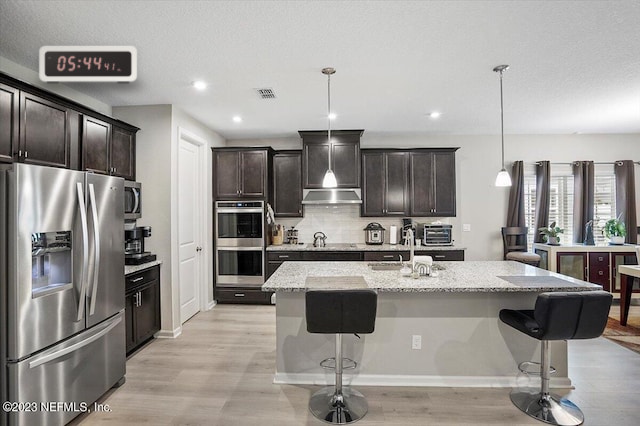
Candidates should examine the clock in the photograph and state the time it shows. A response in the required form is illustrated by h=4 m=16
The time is h=5 m=44
